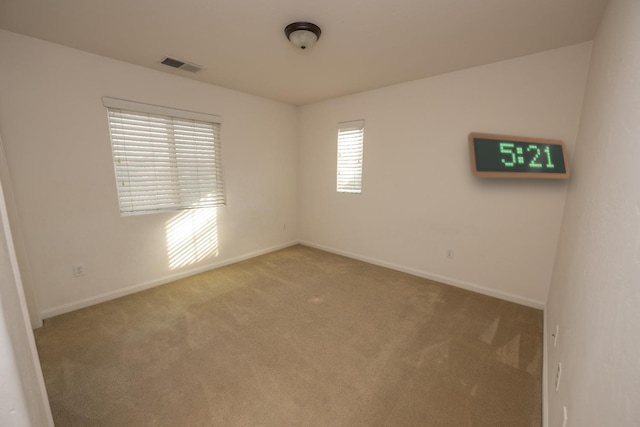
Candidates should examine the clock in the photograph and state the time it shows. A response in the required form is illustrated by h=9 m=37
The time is h=5 m=21
